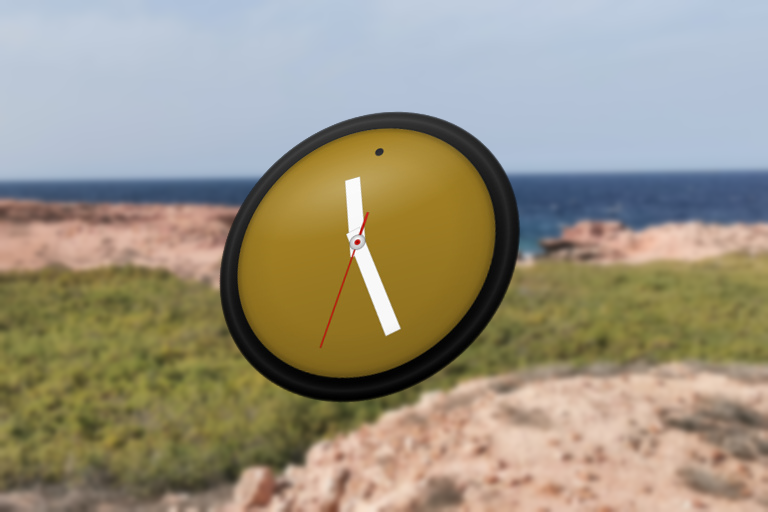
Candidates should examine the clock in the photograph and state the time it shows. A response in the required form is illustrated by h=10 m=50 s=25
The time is h=11 m=24 s=31
